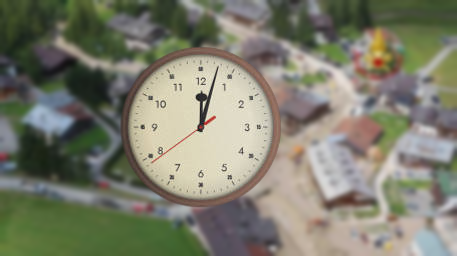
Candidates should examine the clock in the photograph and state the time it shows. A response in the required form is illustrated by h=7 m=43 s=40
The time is h=12 m=2 s=39
